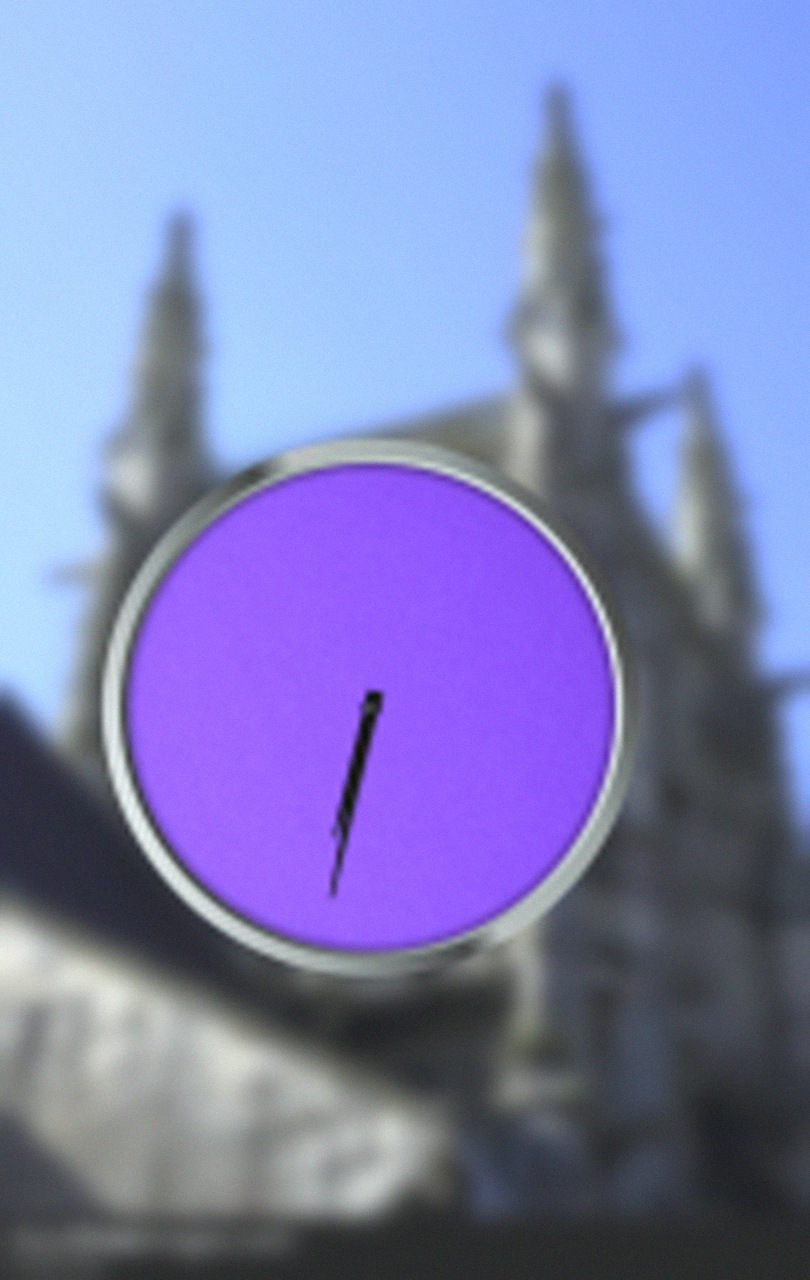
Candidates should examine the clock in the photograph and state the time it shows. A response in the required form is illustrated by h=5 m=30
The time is h=6 m=32
